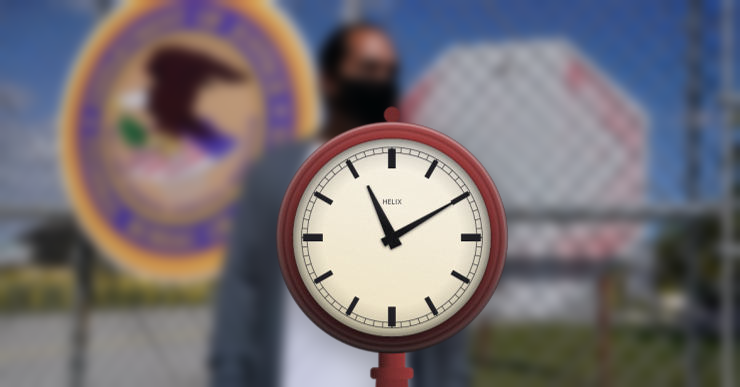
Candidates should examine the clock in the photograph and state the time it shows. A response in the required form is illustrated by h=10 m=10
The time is h=11 m=10
